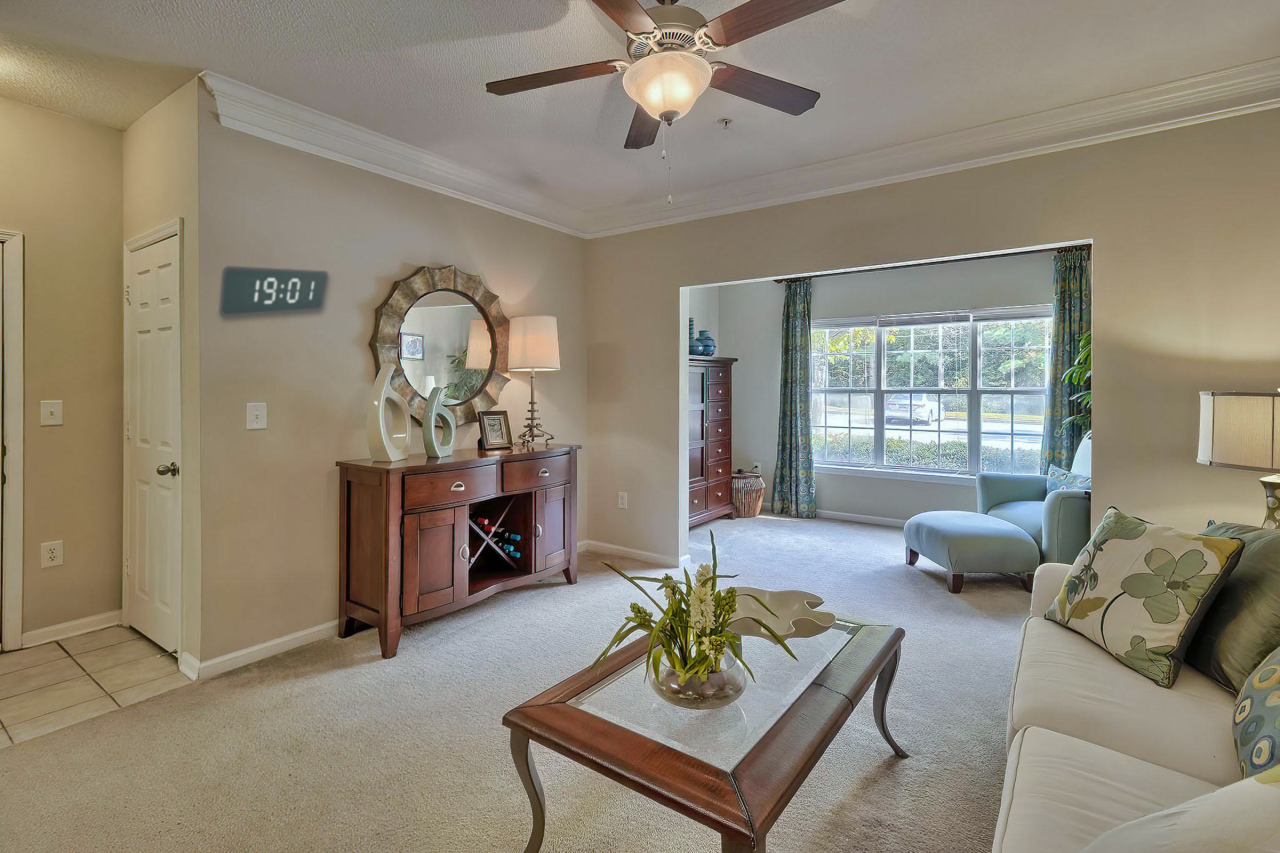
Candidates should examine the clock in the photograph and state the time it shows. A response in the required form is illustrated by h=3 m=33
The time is h=19 m=1
